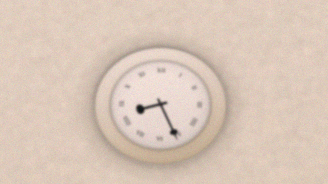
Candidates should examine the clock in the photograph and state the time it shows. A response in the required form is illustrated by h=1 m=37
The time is h=8 m=26
